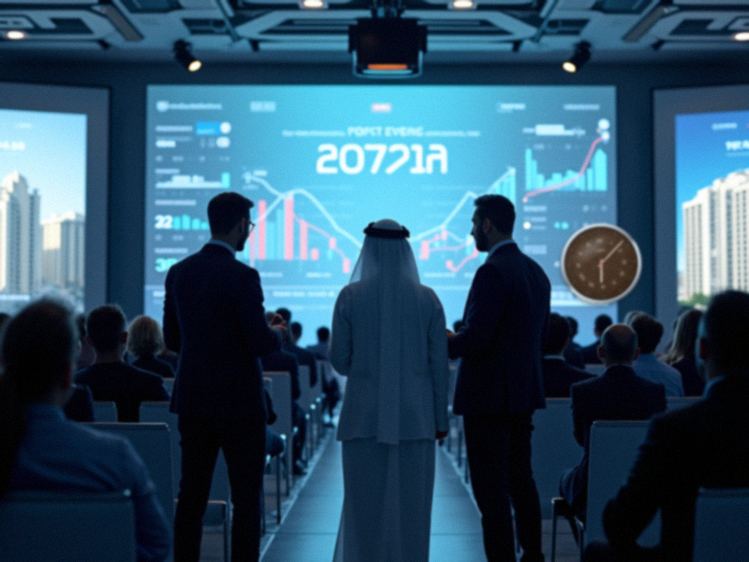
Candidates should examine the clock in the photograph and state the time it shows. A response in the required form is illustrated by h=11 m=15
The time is h=6 m=8
